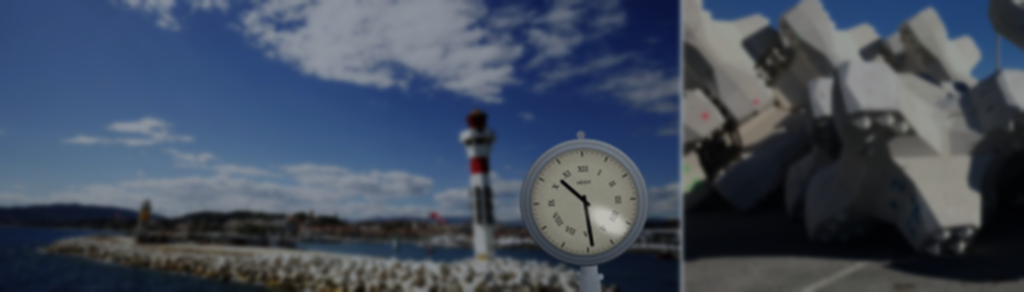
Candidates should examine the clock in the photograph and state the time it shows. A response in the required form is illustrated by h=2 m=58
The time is h=10 m=29
